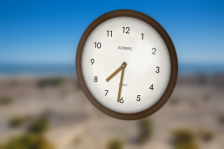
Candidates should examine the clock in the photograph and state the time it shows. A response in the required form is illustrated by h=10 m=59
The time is h=7 m=31
